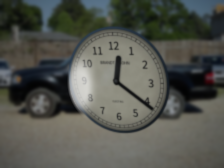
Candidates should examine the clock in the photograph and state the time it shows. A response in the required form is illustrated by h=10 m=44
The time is h=12 m=21
